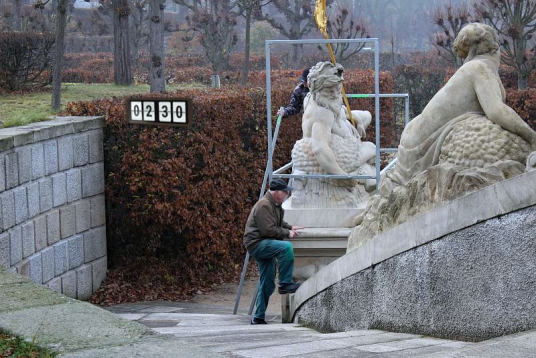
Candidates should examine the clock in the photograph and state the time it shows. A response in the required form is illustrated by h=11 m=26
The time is h=2 m=30
